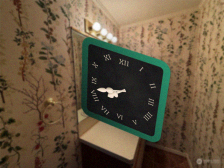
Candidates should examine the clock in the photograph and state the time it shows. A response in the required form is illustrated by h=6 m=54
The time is h=7 m=42
